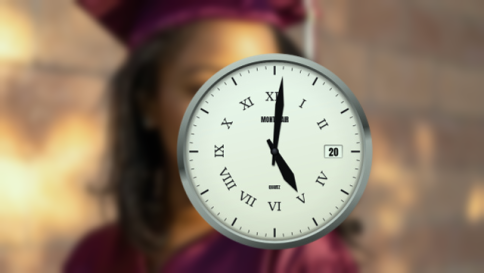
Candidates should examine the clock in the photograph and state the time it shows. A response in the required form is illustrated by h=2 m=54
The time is h=5 m=1
